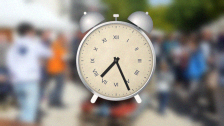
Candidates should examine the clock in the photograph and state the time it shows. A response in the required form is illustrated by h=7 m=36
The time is h=7 m=26
